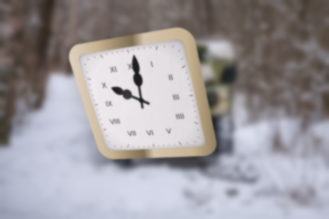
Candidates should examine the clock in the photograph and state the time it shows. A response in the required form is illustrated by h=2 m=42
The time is h=10 m=1
